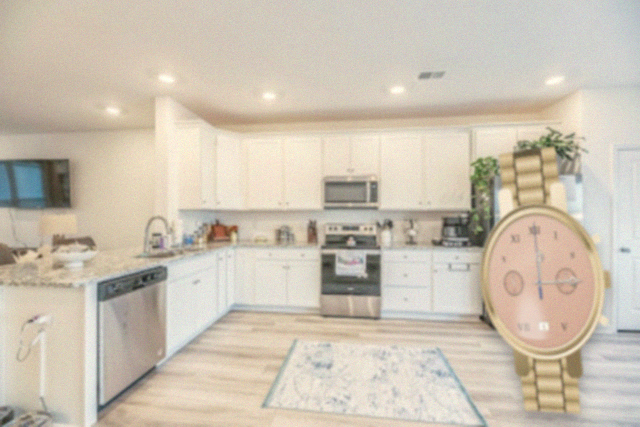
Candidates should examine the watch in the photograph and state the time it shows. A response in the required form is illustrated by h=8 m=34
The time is h=12 m=15
